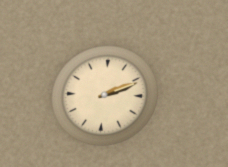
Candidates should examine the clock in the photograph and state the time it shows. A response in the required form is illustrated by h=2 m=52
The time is h=2 m=11
